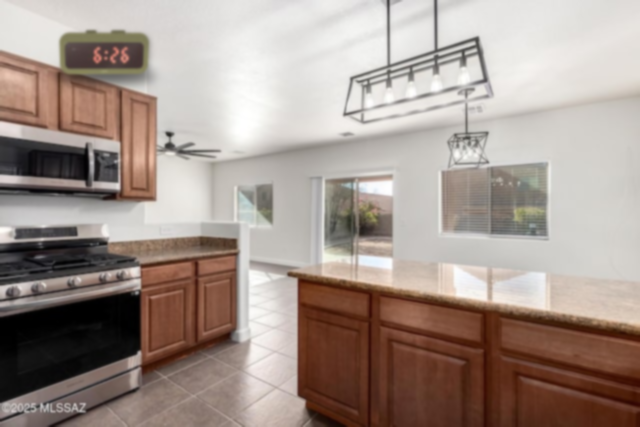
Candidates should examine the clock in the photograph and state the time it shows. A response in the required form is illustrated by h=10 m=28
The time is h=6 m=26
